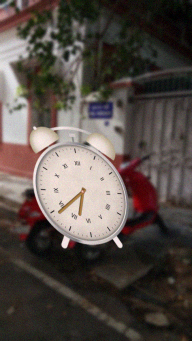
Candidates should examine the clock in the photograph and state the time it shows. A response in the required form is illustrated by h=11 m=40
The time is h=6 m=39
